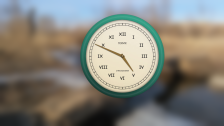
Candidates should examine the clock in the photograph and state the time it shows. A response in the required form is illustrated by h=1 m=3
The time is h=4 m=49
